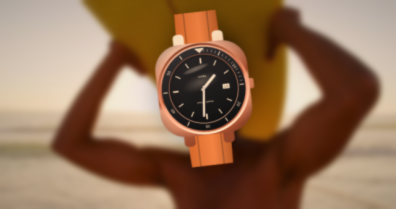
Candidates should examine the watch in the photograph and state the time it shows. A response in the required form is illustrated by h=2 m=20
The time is h=1 m=31
